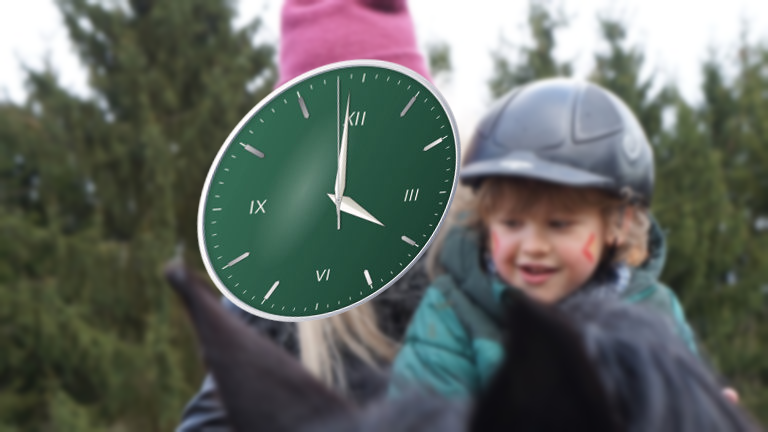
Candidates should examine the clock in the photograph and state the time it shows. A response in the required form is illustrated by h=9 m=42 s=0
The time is h=3 m=58 s=58
